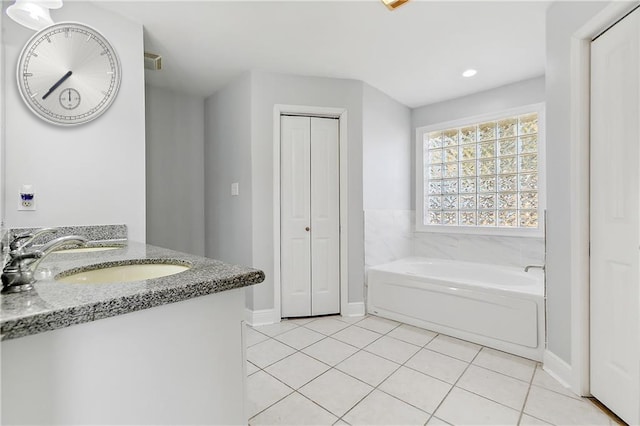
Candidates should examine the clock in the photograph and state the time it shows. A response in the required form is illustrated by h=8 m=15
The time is h=7 m=38
